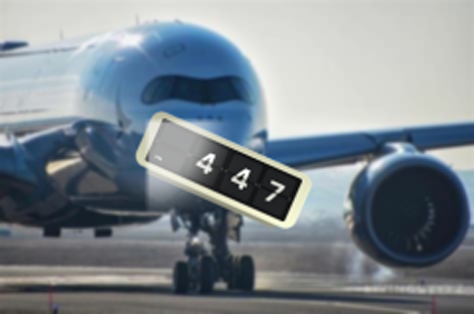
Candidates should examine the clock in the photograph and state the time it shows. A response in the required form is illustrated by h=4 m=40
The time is h=4 m=47
